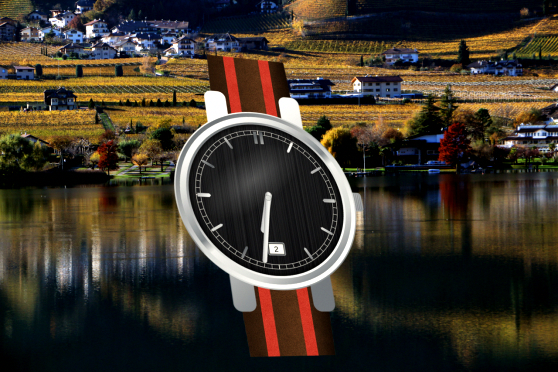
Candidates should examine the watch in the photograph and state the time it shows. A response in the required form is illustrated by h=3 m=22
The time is h=6 m=32
